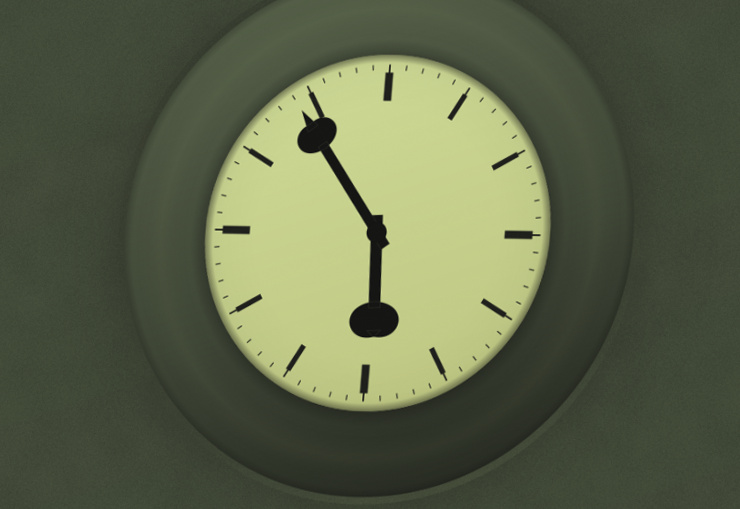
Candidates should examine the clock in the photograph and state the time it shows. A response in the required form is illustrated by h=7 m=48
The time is h=5 m=54
